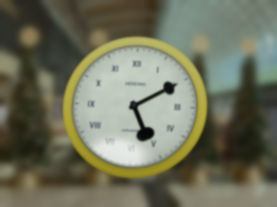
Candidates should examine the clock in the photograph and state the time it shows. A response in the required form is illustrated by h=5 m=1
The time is h=5 m=10
